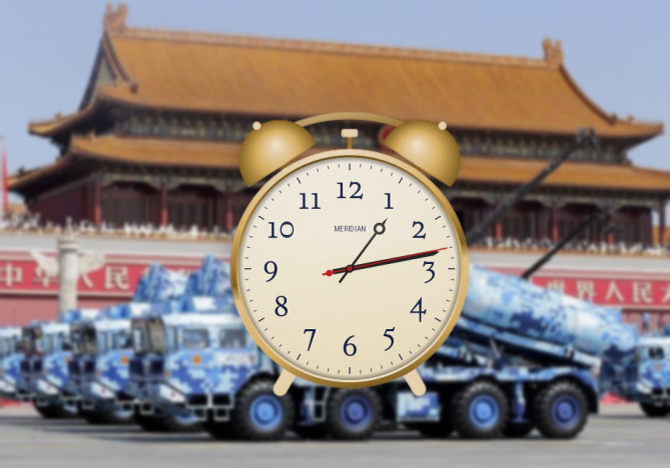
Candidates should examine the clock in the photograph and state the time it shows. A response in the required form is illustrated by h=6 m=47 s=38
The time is h=1 m=13 s=13
